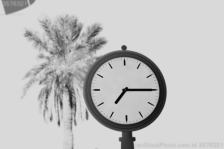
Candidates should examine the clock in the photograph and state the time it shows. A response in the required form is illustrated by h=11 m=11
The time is h=7 m=15
